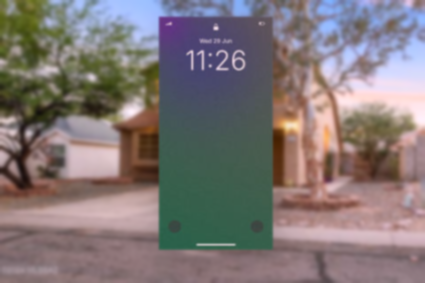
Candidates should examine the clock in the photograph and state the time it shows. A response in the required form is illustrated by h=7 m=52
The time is h=11 m=26
